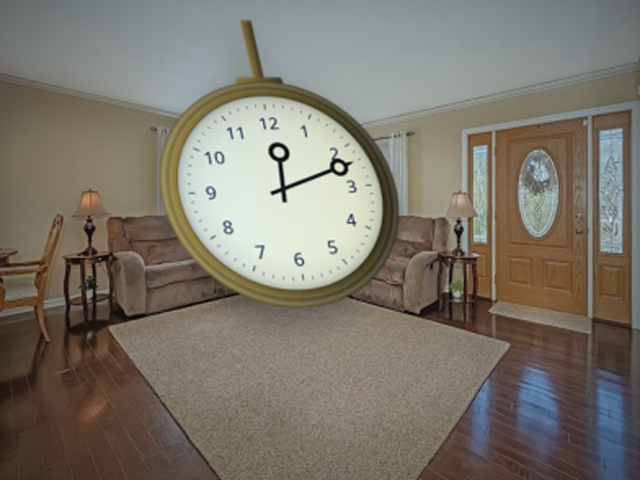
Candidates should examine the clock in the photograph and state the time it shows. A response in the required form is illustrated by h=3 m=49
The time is h=12 m=12
